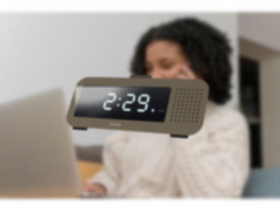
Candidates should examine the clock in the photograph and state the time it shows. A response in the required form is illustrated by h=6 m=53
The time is h=2 m=29
